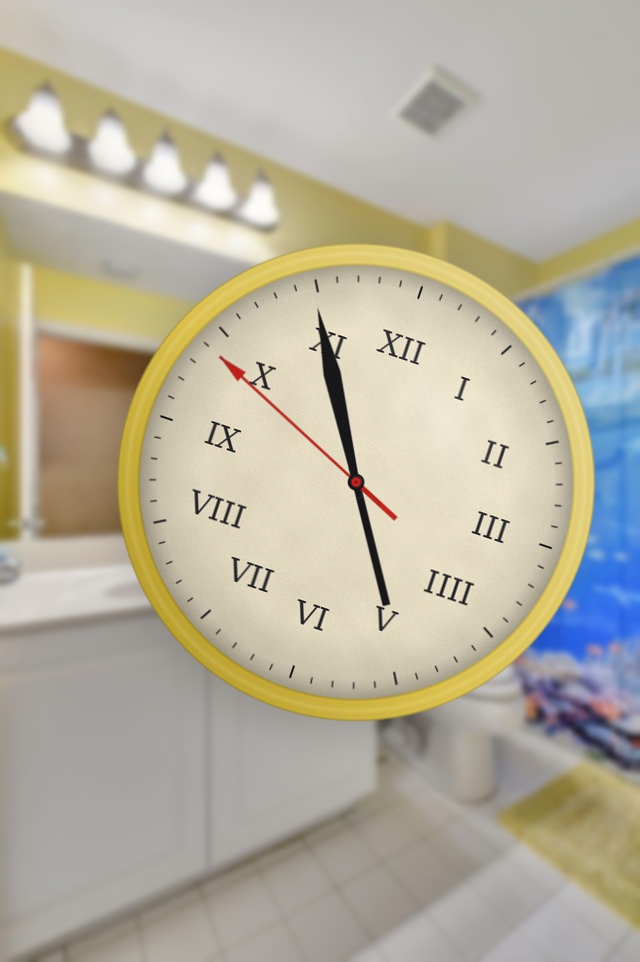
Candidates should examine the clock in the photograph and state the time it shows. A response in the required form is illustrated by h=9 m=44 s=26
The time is h=4 m=54 s=49
